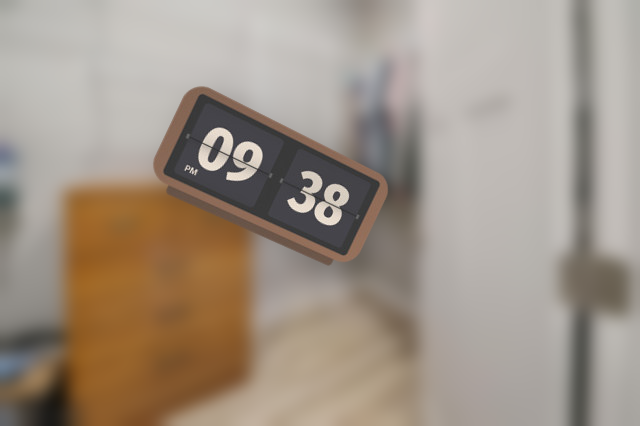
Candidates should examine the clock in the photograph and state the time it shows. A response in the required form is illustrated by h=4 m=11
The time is h=9 m=38
